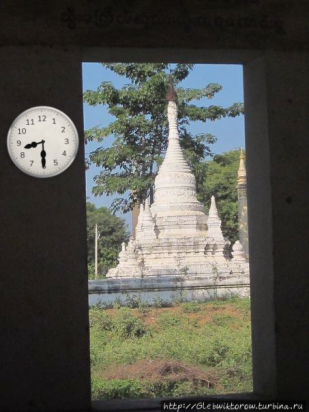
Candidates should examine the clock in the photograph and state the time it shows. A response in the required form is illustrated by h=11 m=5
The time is h=8 m=30
